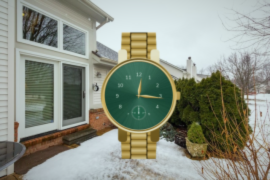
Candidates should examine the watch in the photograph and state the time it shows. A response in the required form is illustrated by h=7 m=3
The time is h=12 m=16
